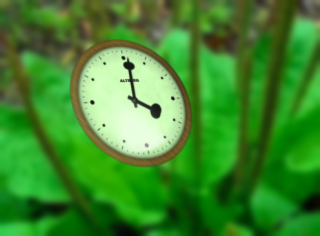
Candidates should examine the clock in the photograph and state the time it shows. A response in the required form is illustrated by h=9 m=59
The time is h=4 m=1
